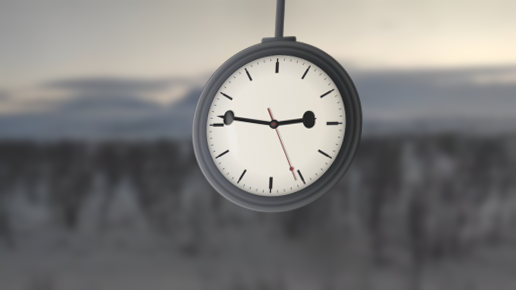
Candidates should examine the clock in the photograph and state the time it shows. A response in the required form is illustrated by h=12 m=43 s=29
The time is h=2 m=46 s=26
